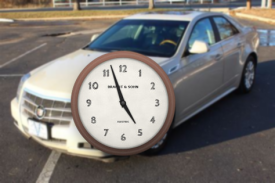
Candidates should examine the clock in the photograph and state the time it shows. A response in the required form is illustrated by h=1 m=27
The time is h=4 m=57
